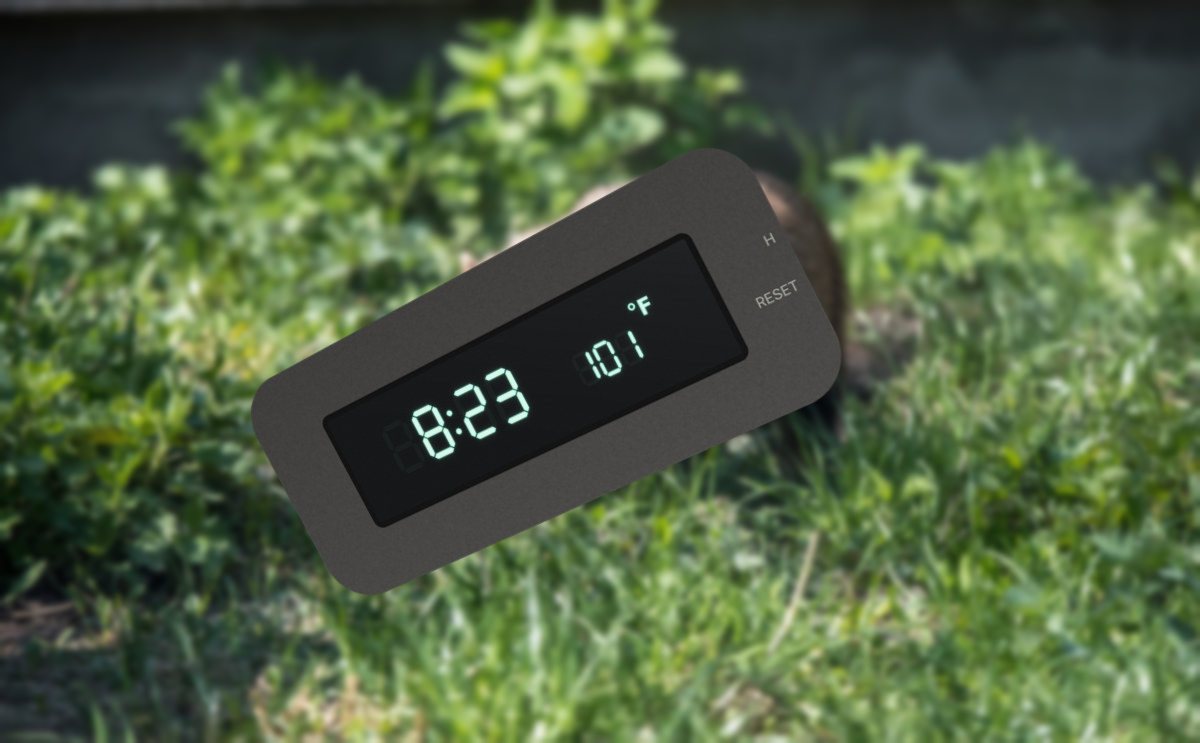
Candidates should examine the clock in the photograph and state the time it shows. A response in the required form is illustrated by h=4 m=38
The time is h=8 m=23
